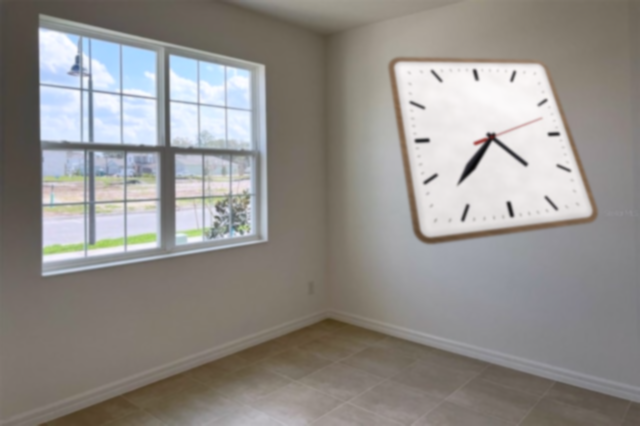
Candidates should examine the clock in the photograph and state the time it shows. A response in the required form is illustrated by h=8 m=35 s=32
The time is h=4 m=37 s=12
